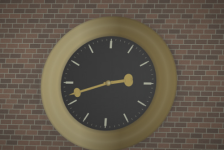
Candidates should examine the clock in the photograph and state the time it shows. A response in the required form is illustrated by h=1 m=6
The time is h=2 m=42
